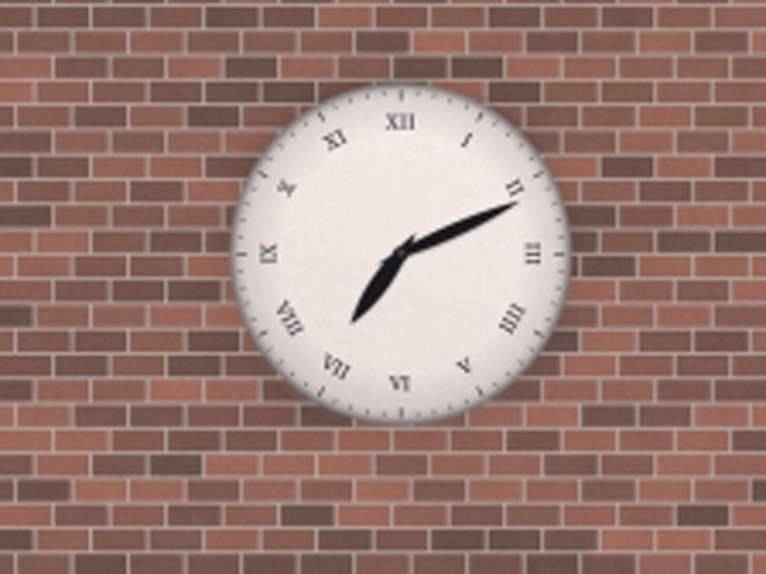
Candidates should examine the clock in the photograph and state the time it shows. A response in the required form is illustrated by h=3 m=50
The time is h=7 m=11
